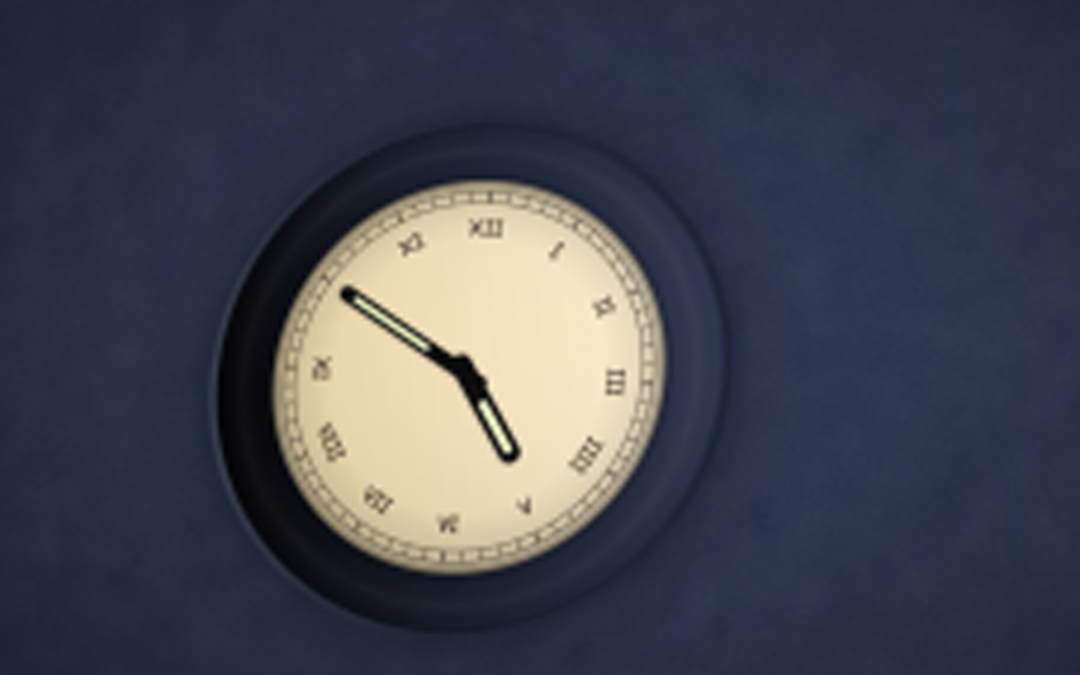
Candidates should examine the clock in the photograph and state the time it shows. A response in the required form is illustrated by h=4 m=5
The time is h=4 m=50
